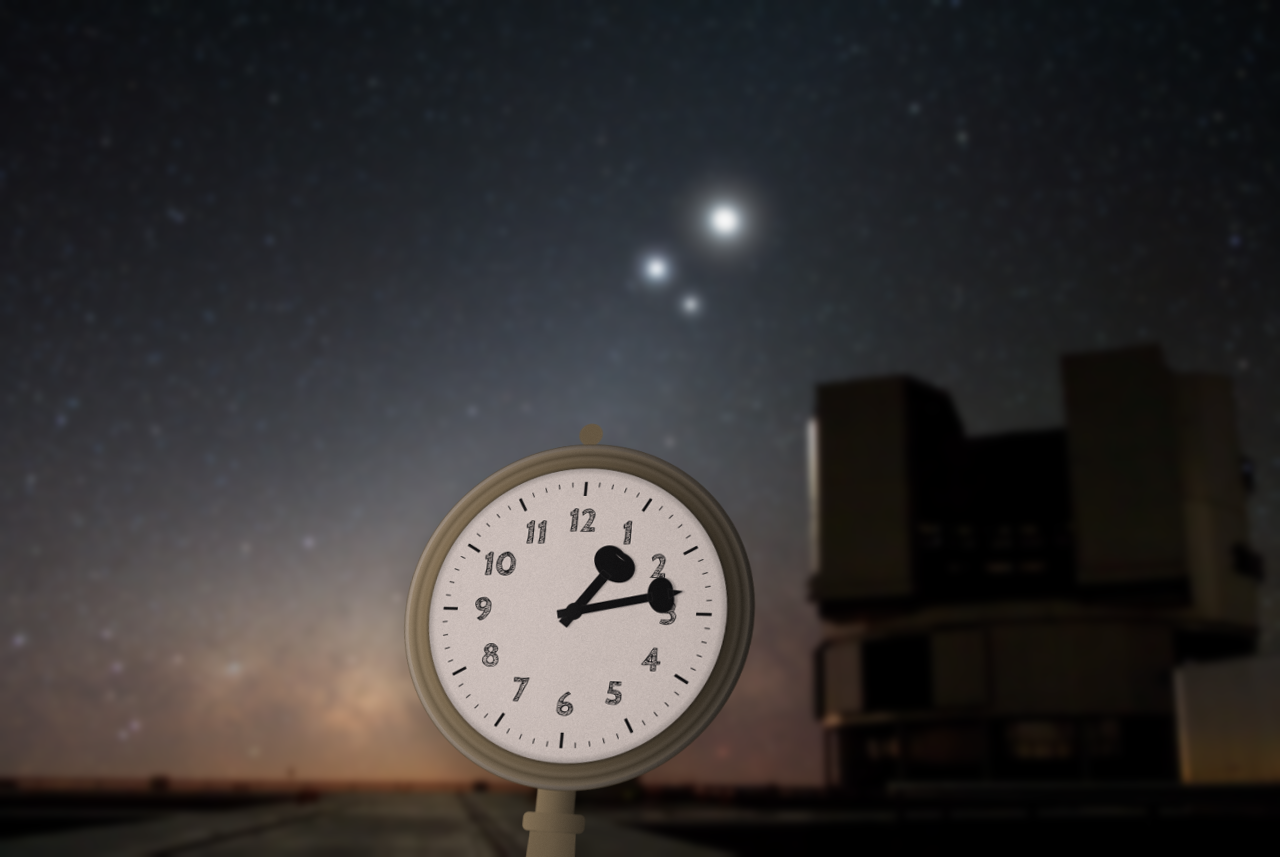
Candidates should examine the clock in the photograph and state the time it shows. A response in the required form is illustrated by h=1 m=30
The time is h=1 m=13
